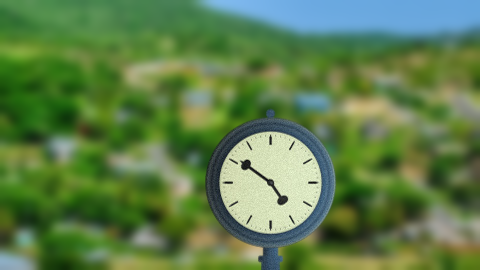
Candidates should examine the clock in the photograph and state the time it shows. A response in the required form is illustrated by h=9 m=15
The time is h=4 m=51
